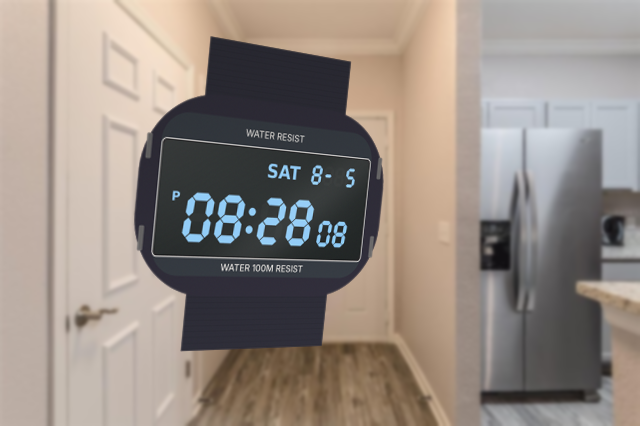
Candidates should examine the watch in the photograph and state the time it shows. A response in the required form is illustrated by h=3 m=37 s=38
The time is h=8 m=28 s=8
